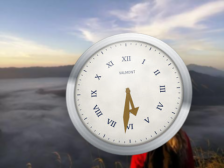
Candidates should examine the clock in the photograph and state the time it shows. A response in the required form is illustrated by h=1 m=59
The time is h=5 m=31
